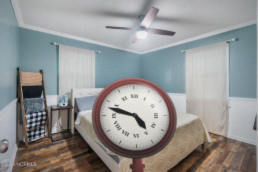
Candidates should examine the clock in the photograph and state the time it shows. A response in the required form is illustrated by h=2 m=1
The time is h=4 m=48
